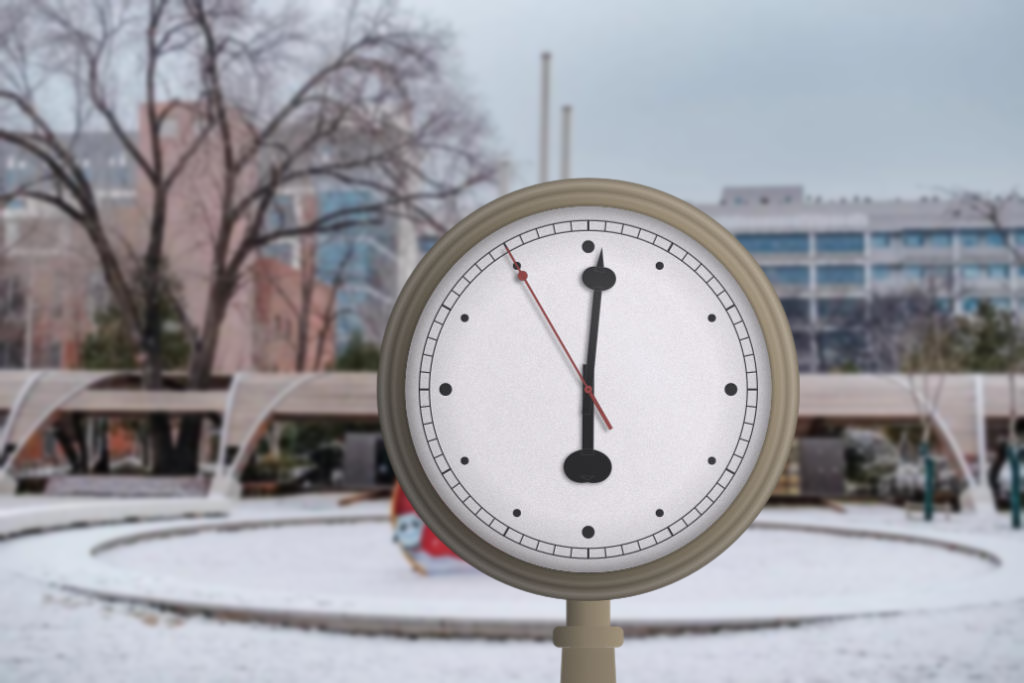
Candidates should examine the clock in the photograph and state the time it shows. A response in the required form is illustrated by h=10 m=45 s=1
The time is h=6 m=0 s=55
